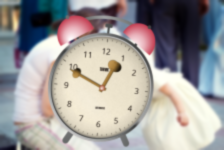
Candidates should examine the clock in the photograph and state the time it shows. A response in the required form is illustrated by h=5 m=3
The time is h=12 m=49
